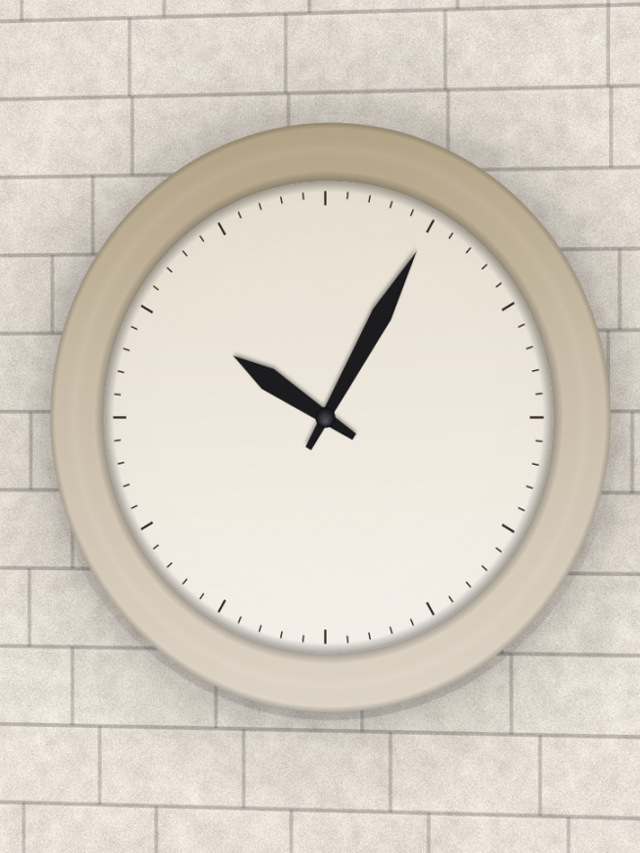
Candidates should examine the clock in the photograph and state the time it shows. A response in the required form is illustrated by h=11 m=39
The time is h=10 m=5
